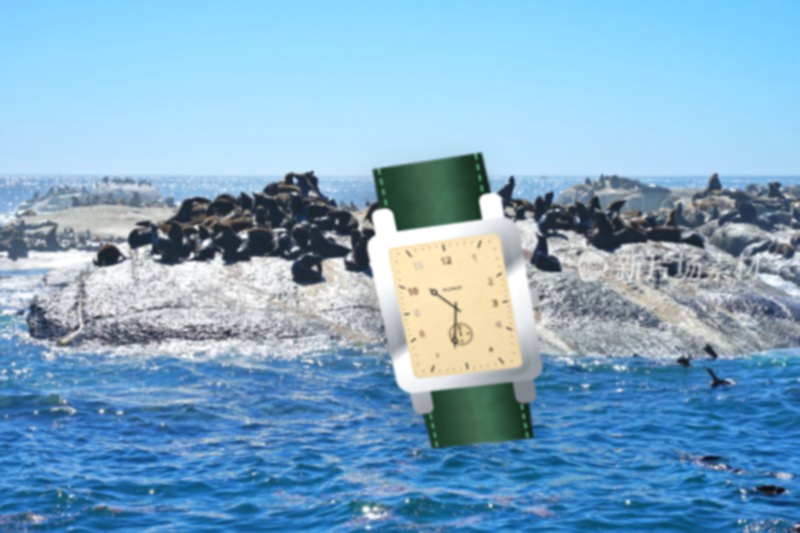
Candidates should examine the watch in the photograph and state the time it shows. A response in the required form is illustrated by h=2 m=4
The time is h=10 m=32
